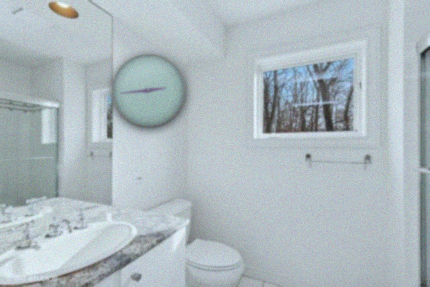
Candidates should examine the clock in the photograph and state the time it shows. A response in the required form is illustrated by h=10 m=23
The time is h=2 m=44
